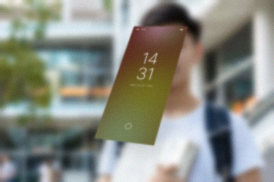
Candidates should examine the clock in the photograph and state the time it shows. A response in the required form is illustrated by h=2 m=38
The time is h=14 m=31
